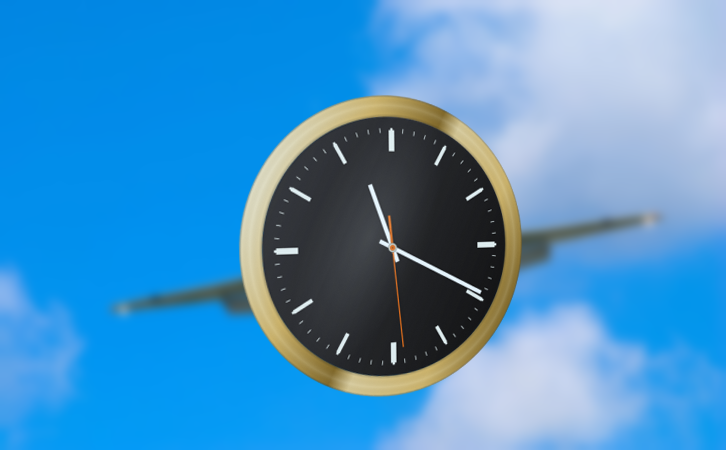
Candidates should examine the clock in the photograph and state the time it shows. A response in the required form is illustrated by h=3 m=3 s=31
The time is h=11 m=19 s=29
